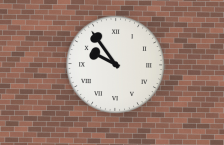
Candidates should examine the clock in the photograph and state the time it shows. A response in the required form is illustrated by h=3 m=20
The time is h=9 m=54
